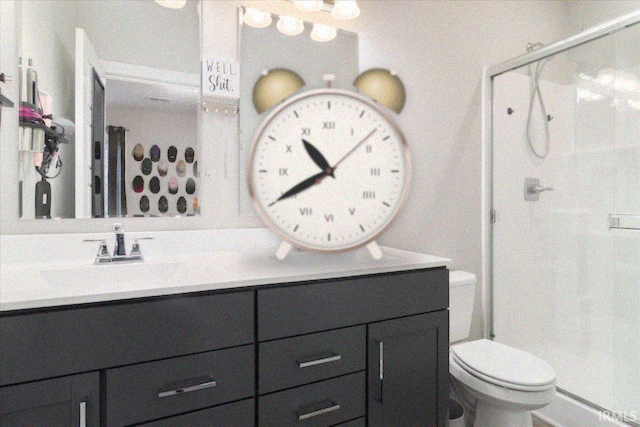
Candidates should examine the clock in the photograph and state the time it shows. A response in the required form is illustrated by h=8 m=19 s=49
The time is h=10 m=40 s=8
